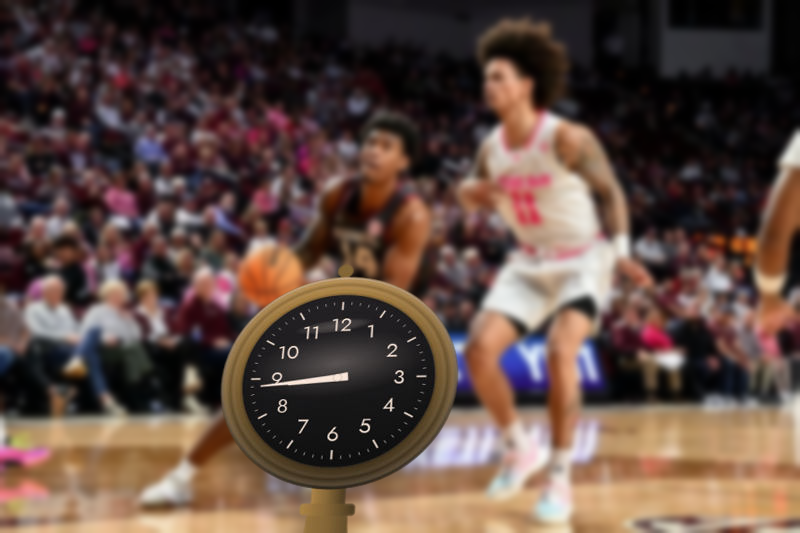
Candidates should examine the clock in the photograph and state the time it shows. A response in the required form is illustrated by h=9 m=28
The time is h=8 m=44
